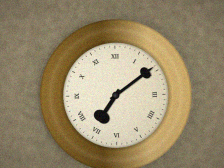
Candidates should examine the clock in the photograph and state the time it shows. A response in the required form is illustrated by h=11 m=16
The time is h=7 m=9
